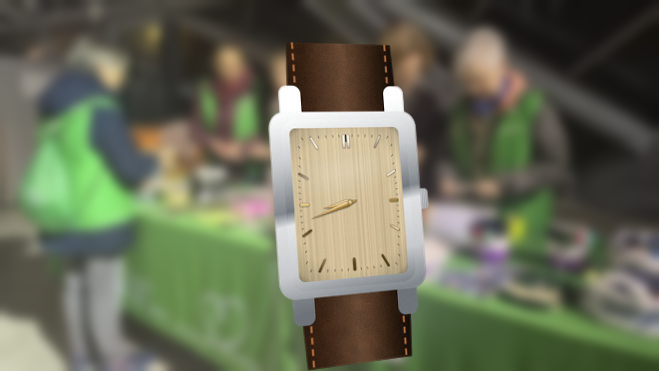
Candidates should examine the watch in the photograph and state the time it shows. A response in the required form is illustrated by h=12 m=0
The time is h=8 m=42
